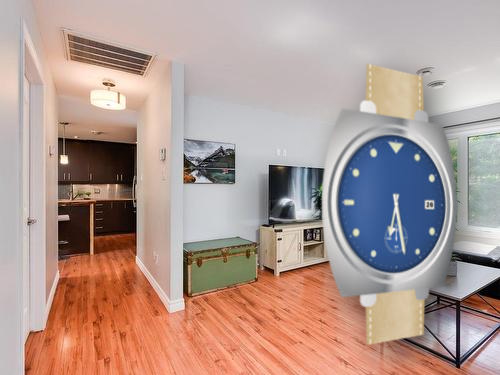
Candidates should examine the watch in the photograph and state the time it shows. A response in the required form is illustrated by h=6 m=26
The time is h=6 m=28
